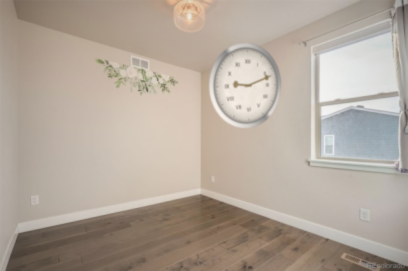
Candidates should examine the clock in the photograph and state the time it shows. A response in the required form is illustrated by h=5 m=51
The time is h=9 m=12
